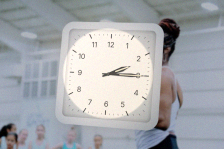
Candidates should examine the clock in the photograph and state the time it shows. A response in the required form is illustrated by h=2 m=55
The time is h=2 m=15
